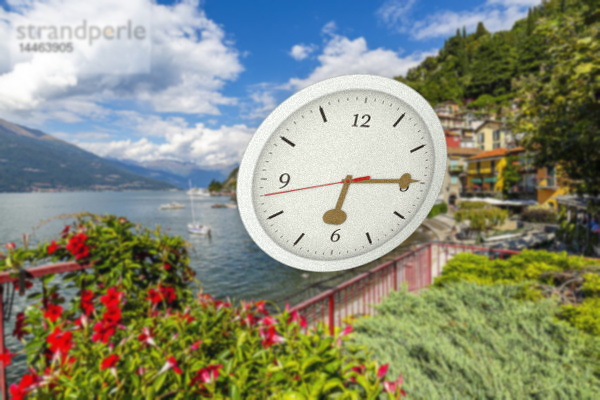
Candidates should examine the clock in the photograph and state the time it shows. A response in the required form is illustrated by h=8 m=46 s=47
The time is h=6 m=14 s=43
